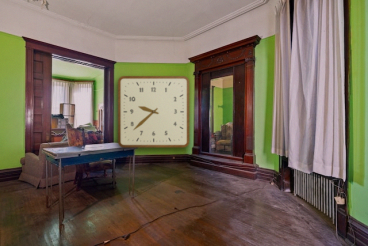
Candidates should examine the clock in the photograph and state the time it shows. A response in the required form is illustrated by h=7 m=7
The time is h=9 m=38
